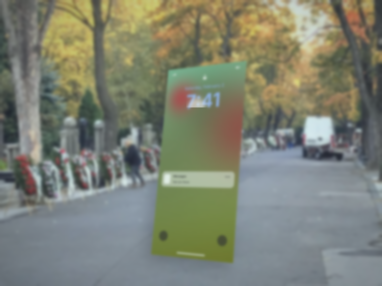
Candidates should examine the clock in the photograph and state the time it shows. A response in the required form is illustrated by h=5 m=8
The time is h=7 m=41
